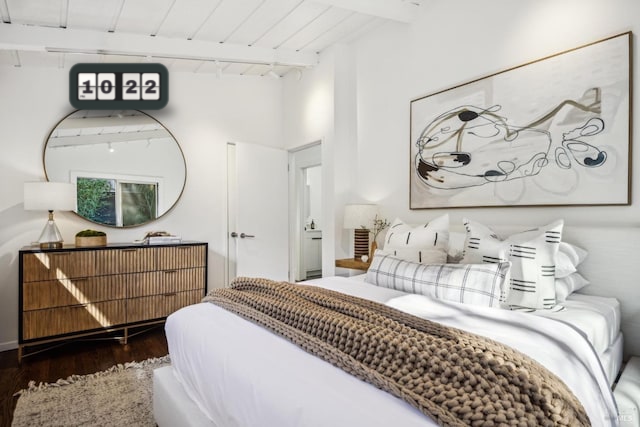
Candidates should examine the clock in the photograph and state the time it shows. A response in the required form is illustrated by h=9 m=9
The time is h=10 m=22
